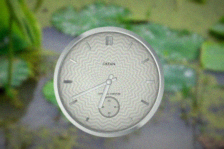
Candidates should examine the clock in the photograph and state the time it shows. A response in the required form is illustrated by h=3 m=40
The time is h=6 m=41
